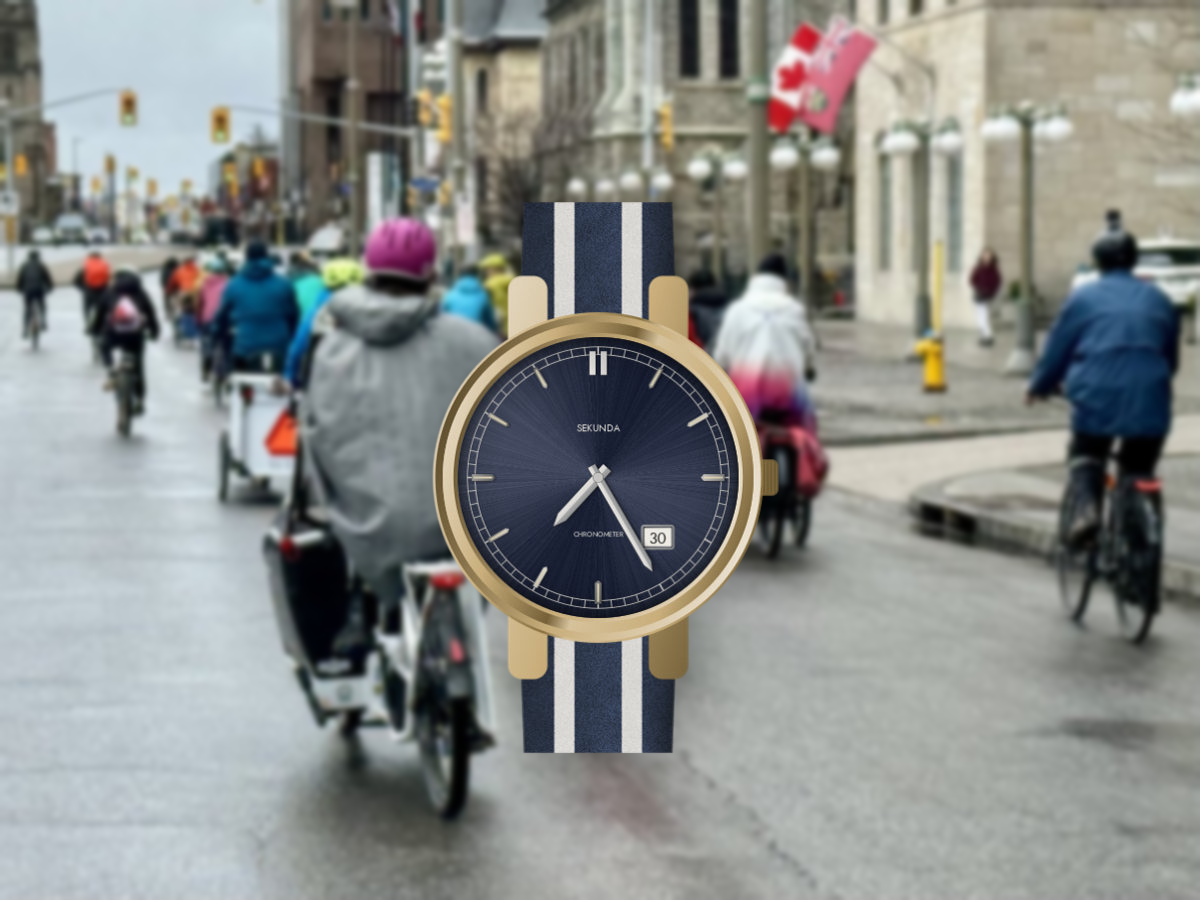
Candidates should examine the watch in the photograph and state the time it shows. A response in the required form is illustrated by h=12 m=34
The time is h=7 m=25
